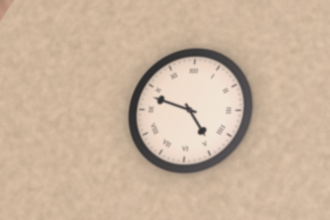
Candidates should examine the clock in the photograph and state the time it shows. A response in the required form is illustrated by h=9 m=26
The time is h=4 m=48
